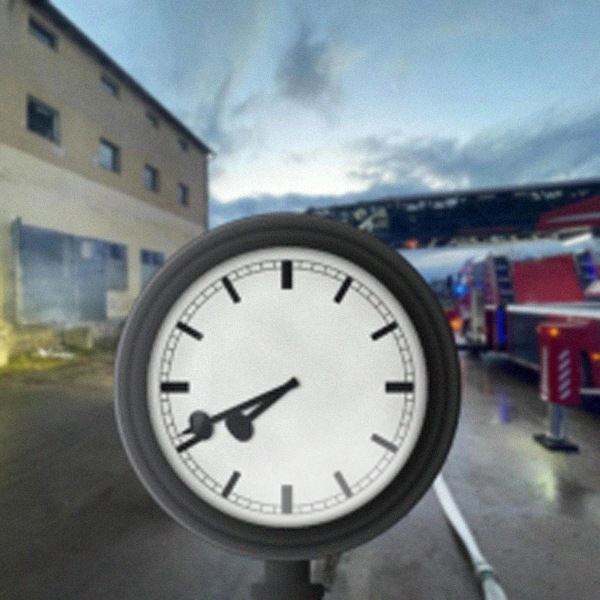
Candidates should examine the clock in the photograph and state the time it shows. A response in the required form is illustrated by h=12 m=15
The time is h=7 m=41
